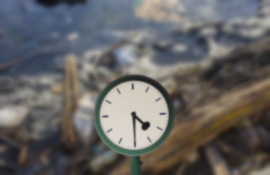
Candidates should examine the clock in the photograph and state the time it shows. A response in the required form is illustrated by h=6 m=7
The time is h=4 m=30
